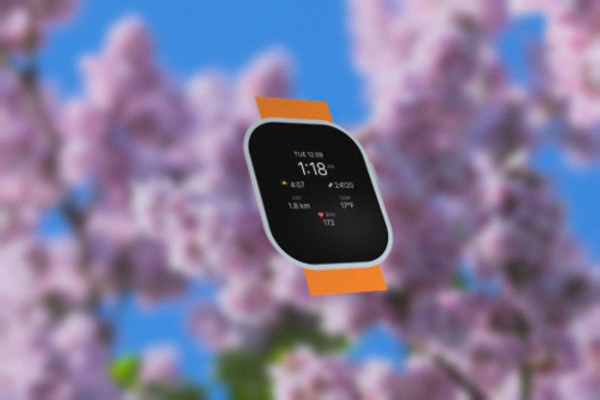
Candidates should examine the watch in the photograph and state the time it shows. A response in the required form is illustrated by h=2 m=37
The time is h=1 m=18
